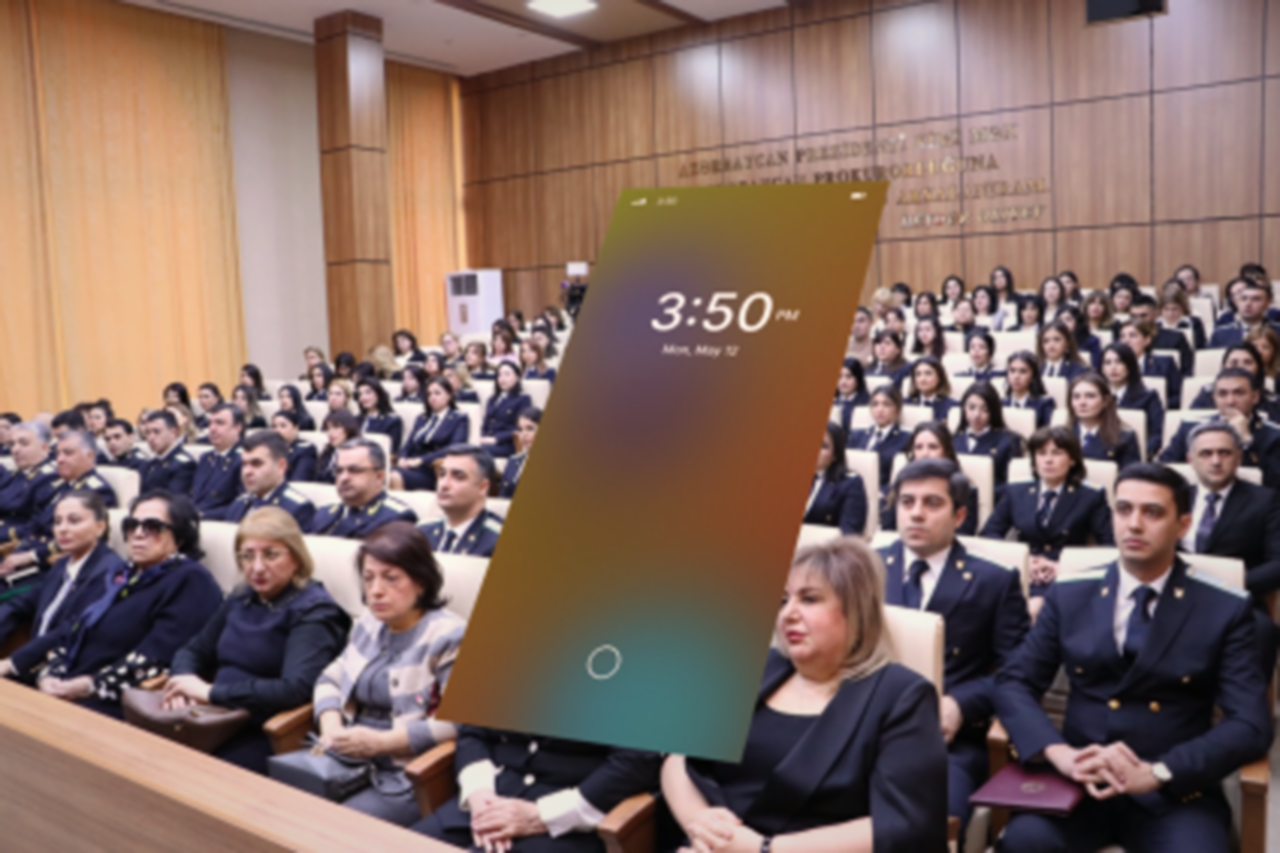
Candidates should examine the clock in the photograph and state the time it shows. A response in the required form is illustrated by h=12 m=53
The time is h=3 m=50
